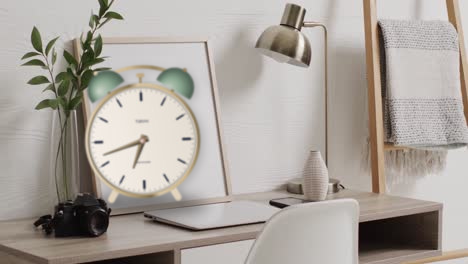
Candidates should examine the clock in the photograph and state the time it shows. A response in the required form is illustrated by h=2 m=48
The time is h=6 m=42
